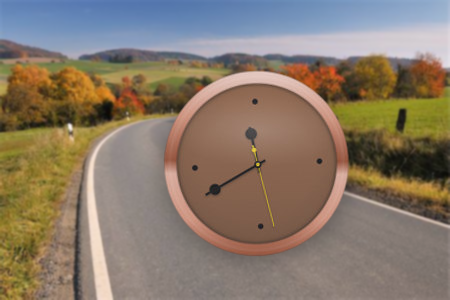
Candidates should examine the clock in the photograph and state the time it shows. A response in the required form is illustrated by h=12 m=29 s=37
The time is h=11 m=40 s=28
